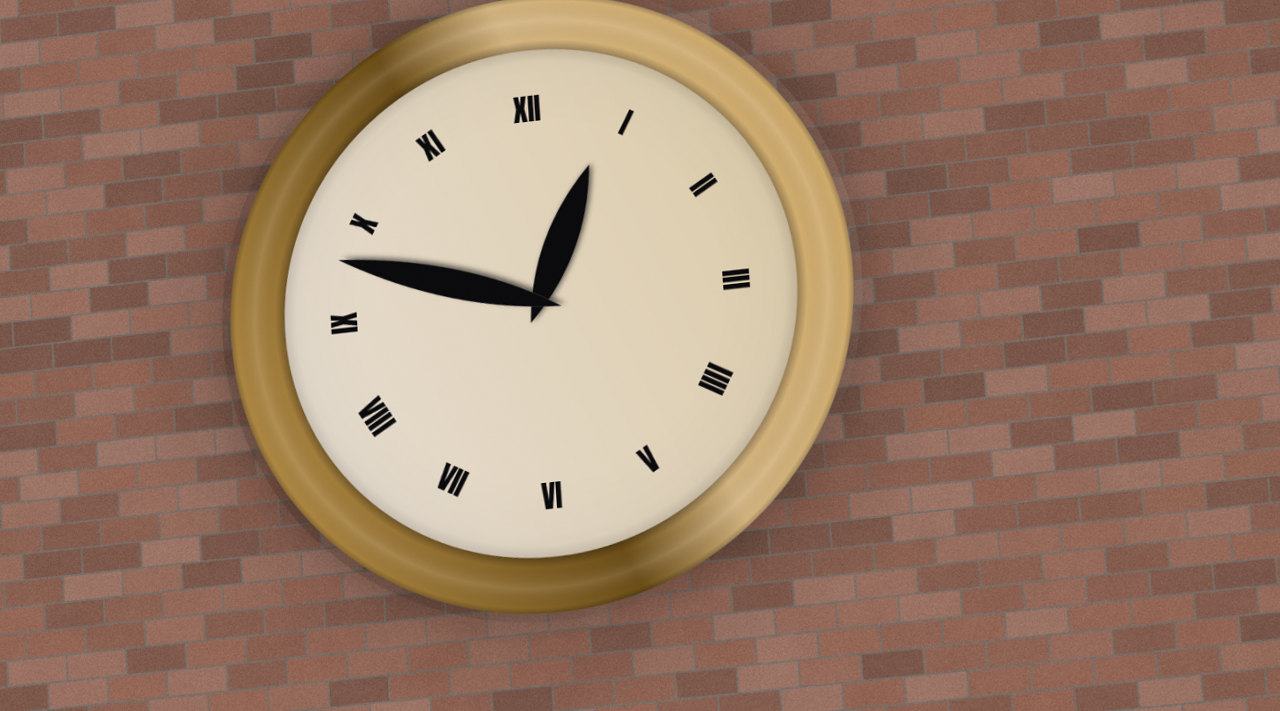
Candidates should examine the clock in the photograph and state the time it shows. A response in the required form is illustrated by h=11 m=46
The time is h=12 m=48
